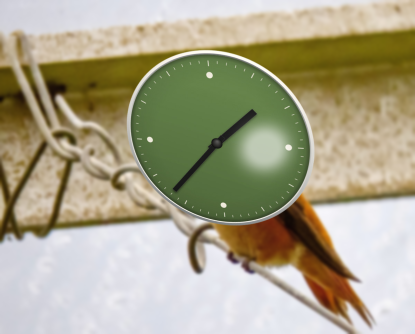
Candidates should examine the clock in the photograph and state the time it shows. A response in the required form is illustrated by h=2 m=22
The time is h=1 m=37
